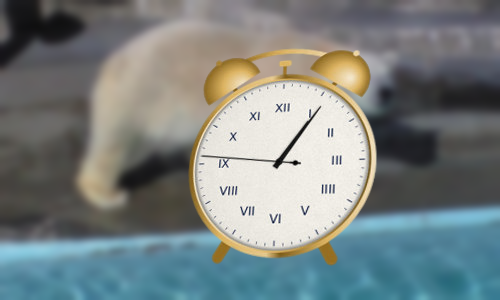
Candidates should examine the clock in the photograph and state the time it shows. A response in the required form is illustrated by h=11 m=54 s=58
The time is h=1 m=5 s=46
